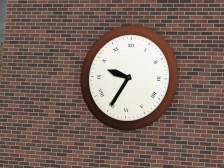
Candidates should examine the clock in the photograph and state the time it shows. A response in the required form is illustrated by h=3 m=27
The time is h=9 m=35
